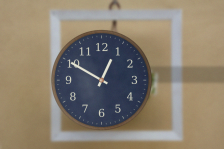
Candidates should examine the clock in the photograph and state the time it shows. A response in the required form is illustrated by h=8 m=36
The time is h=12 m=50
